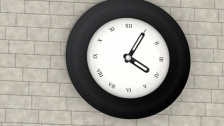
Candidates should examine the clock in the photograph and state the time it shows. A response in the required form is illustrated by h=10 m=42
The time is h=4 m=5
